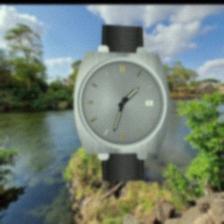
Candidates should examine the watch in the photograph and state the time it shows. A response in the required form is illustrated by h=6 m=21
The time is h=1 m=33
